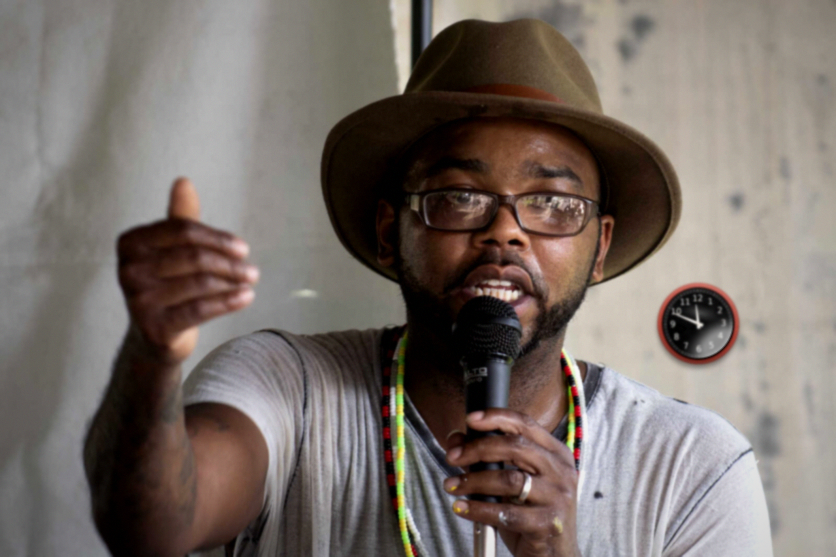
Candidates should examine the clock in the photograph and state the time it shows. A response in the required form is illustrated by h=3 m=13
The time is h=11 m=49
